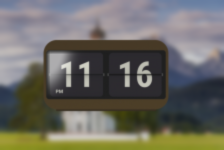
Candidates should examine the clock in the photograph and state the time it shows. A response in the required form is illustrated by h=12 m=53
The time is h=11 m=16
